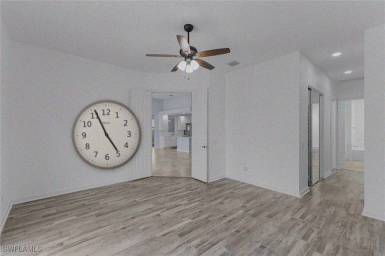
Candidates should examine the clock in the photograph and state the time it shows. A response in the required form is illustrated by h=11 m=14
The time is h=4 m=56
